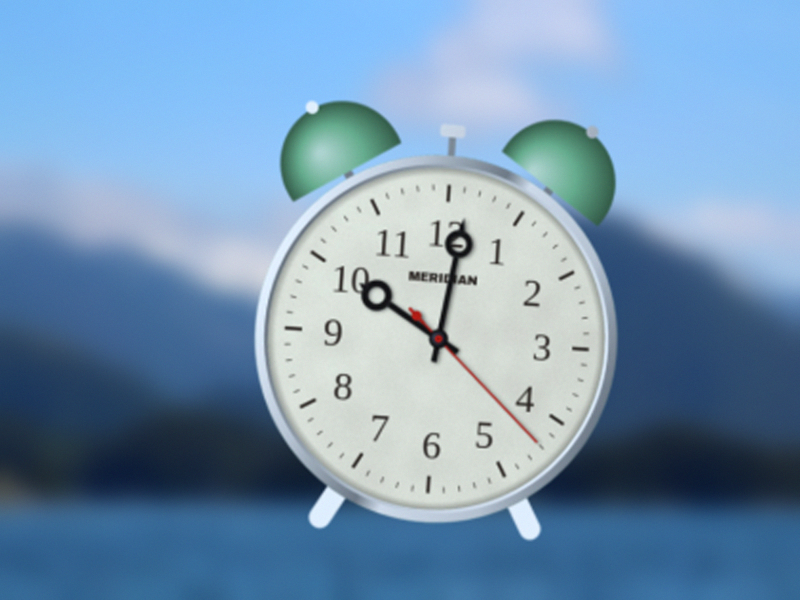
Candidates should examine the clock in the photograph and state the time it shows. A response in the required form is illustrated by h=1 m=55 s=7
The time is h=10 m=1 s=22
